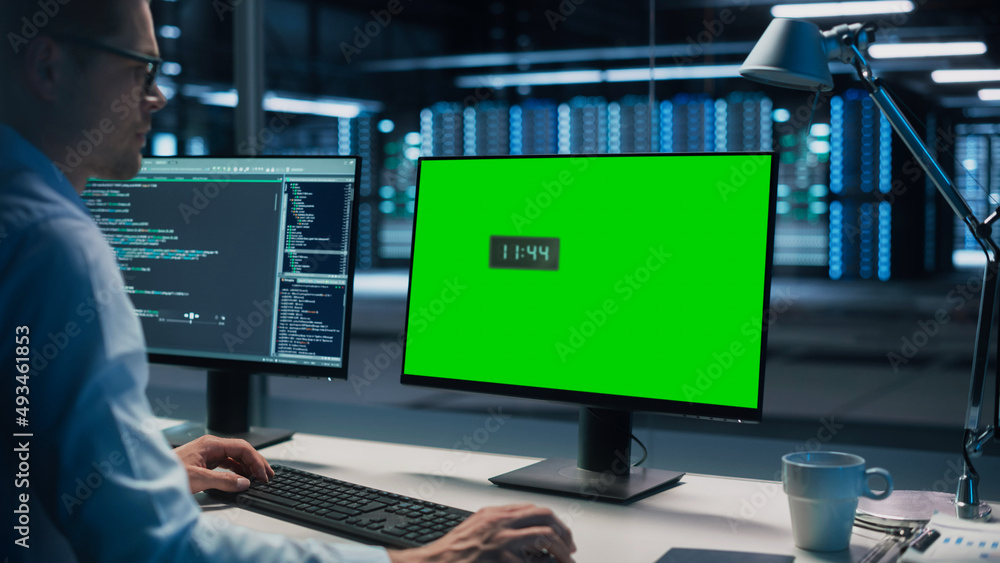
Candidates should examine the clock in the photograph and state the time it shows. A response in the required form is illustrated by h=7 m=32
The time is h=11 m=44
